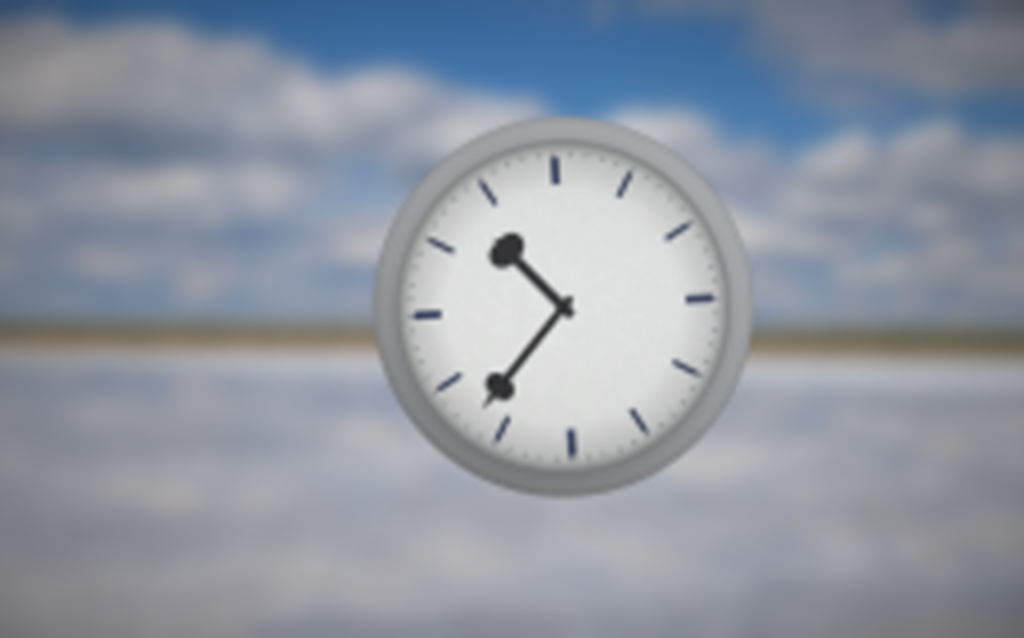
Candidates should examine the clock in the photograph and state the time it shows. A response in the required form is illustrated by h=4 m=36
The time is h=10 m=37
